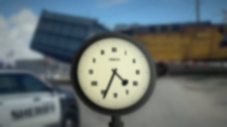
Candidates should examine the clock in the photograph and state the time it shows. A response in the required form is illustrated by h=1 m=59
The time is h=4 m=34
